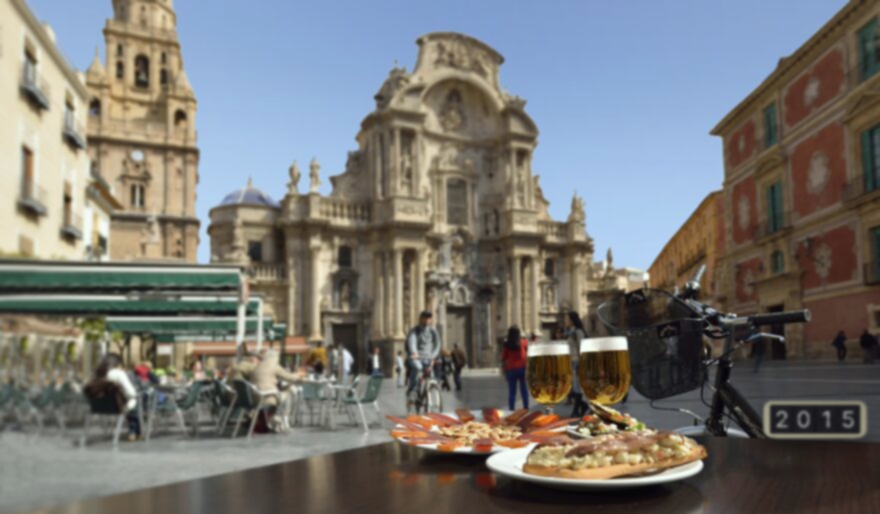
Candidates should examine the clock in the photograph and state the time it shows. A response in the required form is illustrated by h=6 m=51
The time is h=20 m=15
